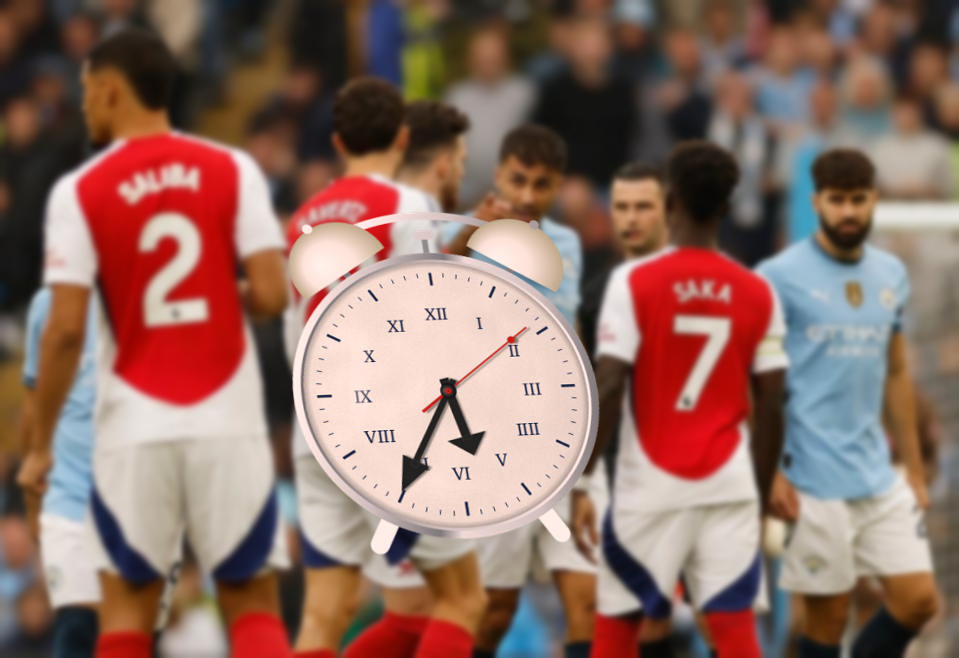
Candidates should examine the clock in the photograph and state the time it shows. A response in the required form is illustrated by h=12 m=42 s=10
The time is h=5 m=35 s=9
